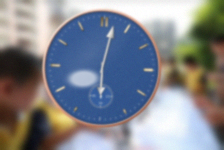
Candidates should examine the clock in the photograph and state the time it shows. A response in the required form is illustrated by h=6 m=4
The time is h=6 m=2
